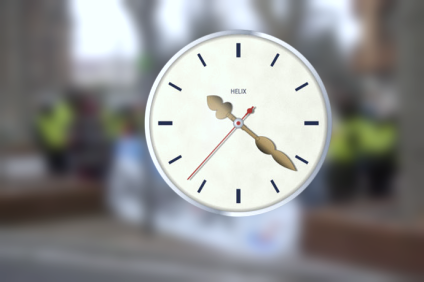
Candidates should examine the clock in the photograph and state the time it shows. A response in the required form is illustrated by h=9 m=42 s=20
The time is h=10 m=21 s=37
